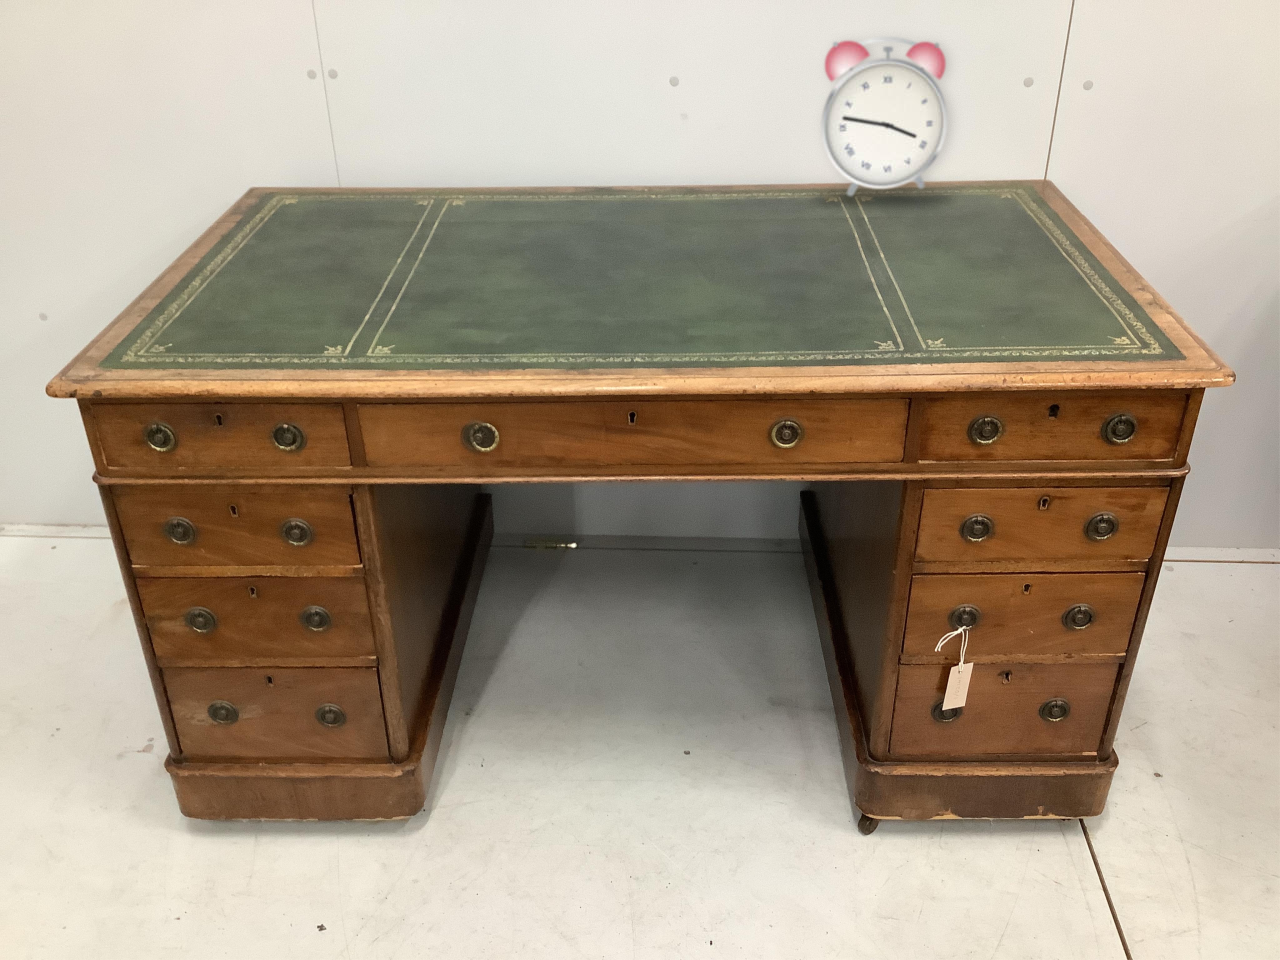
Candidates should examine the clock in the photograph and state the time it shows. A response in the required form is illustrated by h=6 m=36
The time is h=3 m=47
